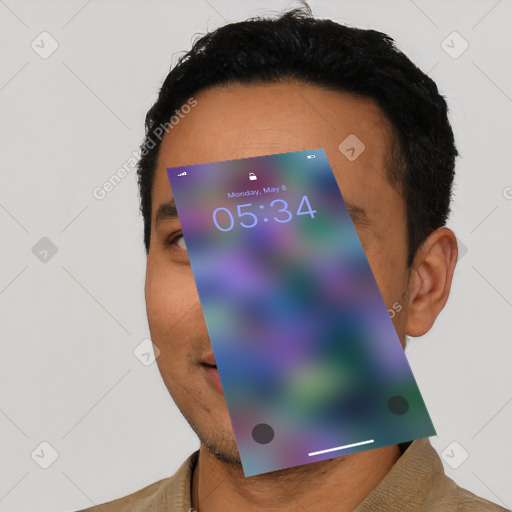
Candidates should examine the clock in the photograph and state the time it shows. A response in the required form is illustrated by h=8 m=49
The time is h=5 m=34
